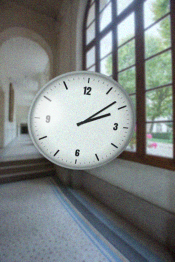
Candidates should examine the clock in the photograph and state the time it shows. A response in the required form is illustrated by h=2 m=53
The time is h=2 m=8
